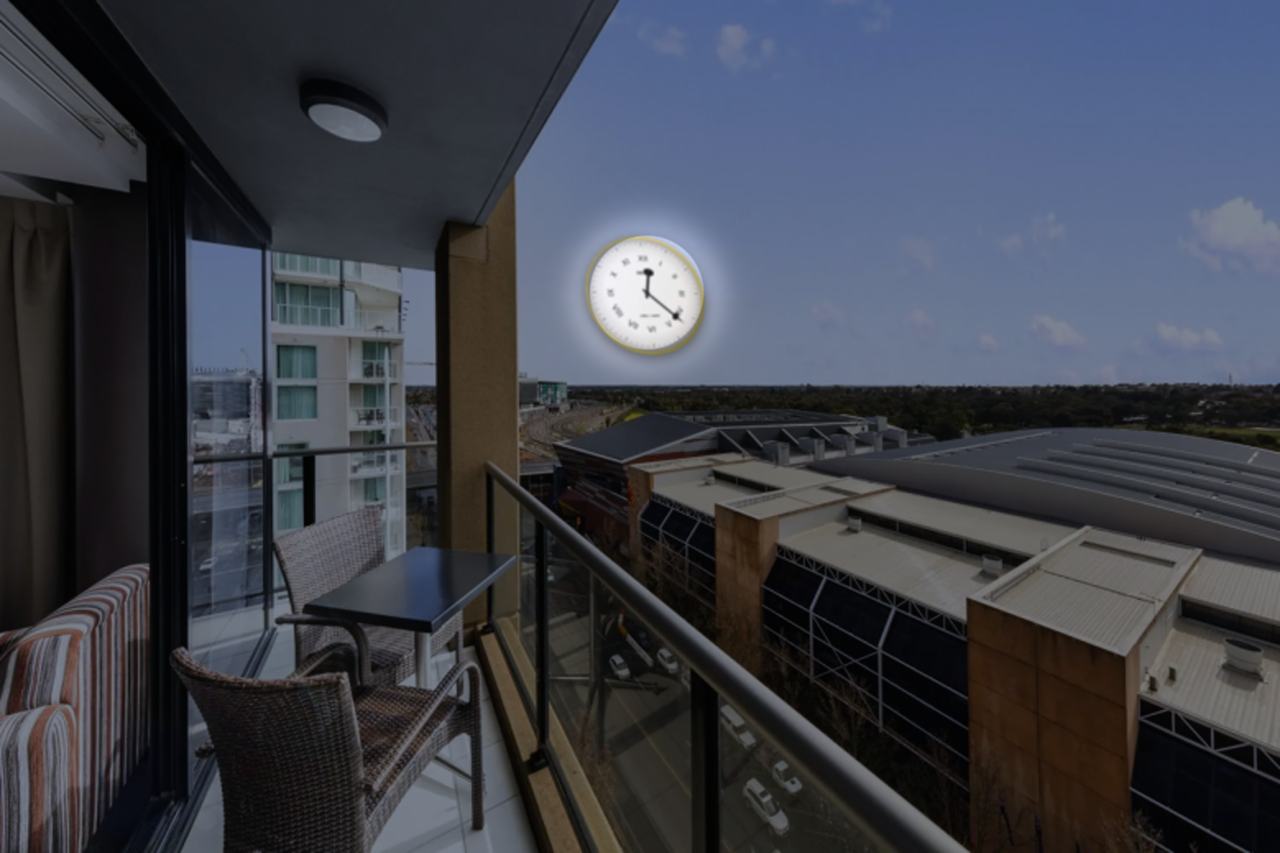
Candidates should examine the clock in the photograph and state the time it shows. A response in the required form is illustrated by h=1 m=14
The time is h=12 m=22
